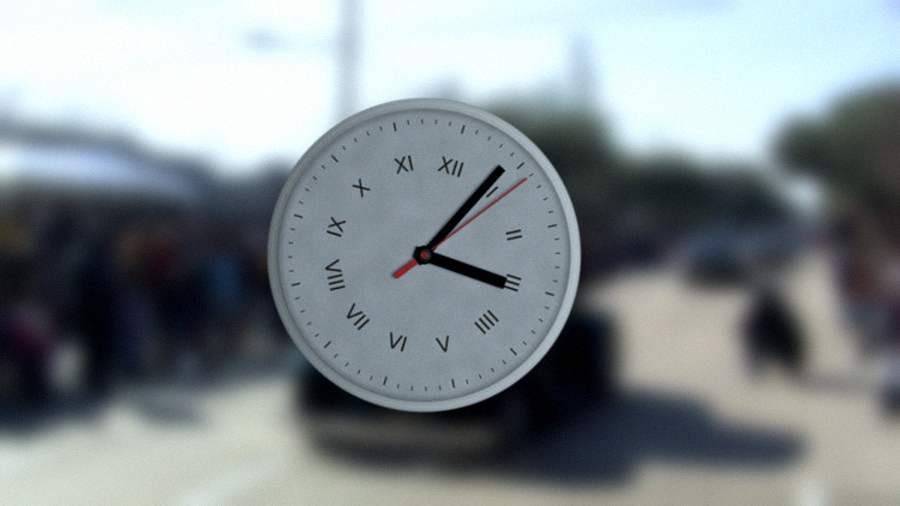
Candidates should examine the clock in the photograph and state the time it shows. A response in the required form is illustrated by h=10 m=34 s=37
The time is h=3 m=4 s=6
